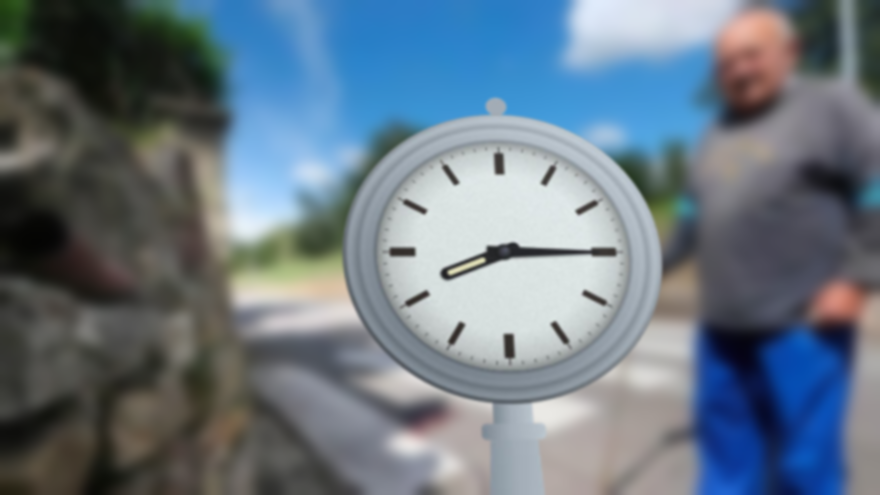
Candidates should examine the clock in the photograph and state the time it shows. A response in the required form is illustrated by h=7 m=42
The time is h=8 m=15
